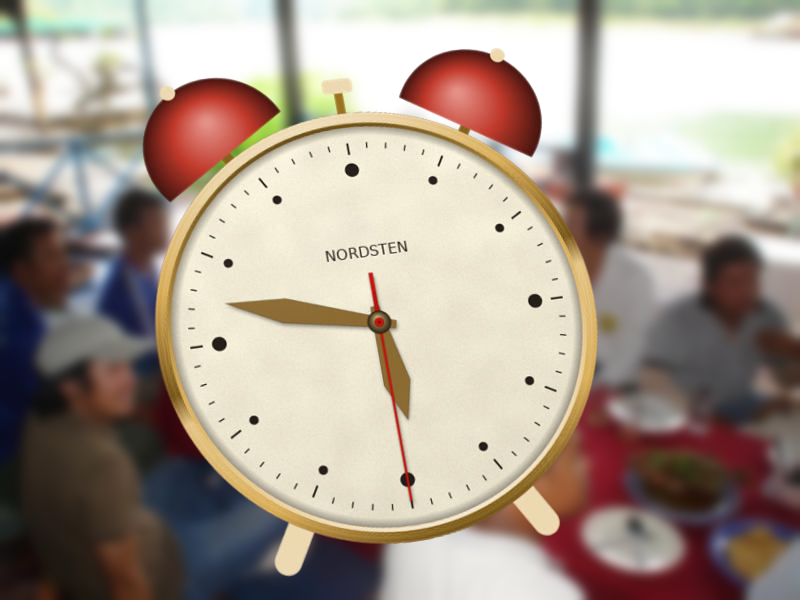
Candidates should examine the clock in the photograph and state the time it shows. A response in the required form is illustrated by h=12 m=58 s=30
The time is h=5 m=47 s=30
